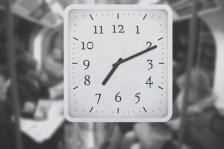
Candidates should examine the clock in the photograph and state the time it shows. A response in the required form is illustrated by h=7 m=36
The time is h=7 m=11
